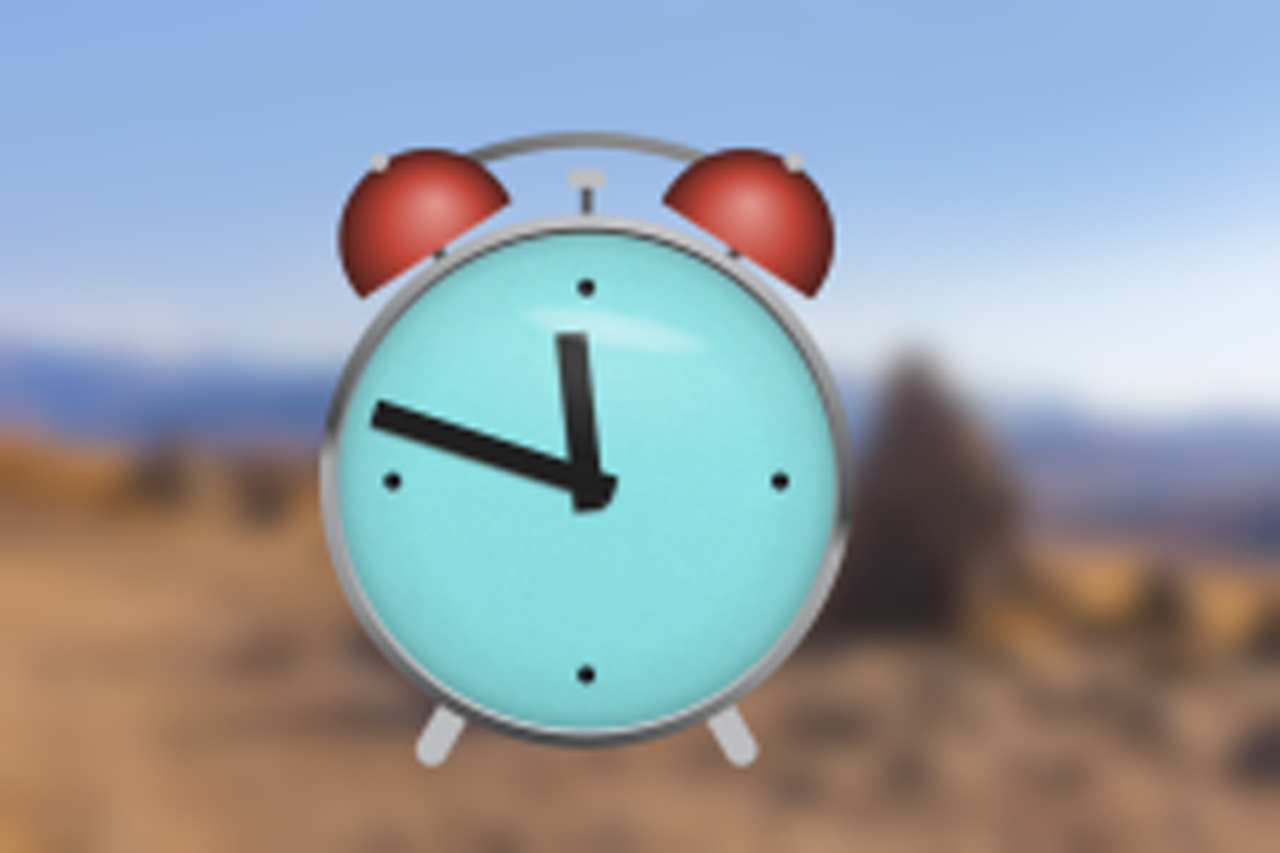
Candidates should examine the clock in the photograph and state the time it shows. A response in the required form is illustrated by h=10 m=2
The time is h=11 m=48
